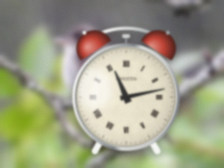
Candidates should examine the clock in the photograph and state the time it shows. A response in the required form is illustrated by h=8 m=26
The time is h=11 m=13
